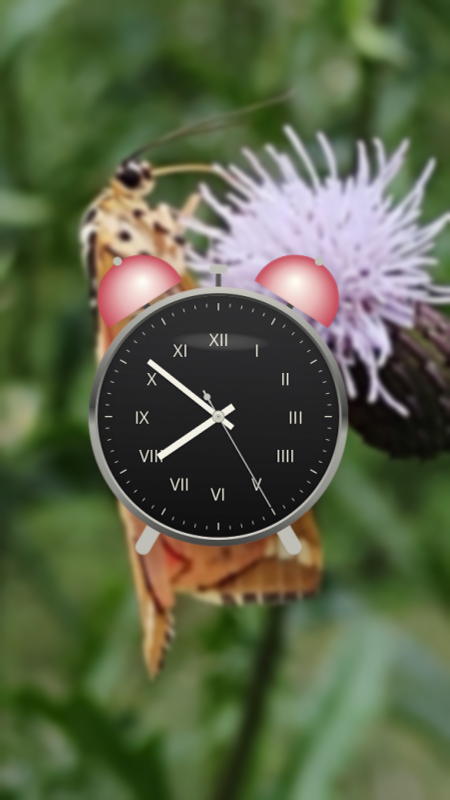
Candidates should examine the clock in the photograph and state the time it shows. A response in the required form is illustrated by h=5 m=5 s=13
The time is h=7 m=51 s=25
